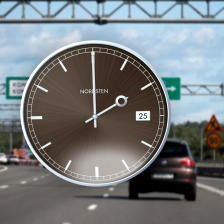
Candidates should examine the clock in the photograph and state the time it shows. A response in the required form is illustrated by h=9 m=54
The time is h=2 m=0
